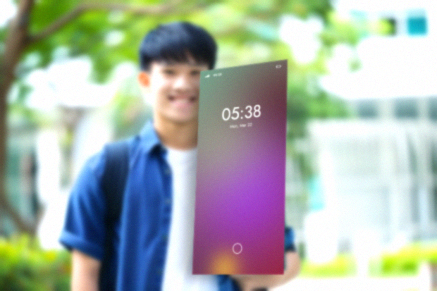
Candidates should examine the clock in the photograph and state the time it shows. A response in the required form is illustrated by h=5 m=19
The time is h=5 m=38
